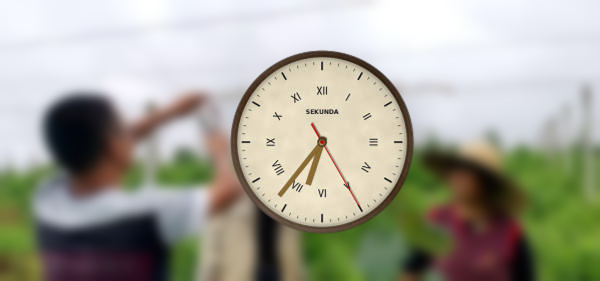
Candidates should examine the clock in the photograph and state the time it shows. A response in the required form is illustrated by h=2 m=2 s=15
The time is h=6 m=36 s=25
